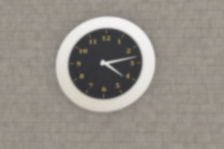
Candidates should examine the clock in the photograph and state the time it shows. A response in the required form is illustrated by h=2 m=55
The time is h=4 m=13
